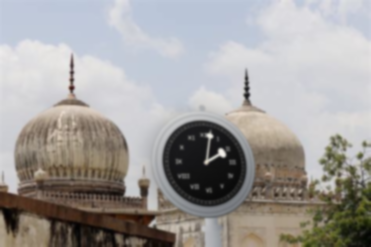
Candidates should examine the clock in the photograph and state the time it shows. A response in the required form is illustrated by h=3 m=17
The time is h=2 m=2
